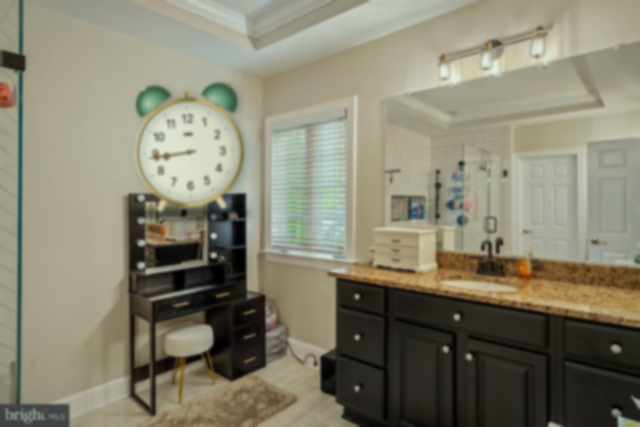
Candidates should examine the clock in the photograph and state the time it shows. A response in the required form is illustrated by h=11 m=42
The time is h=8 m=44
